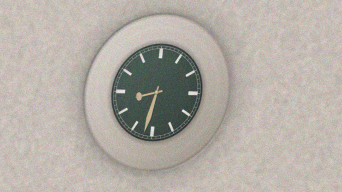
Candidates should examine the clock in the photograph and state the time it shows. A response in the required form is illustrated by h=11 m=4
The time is h=8 m=32
